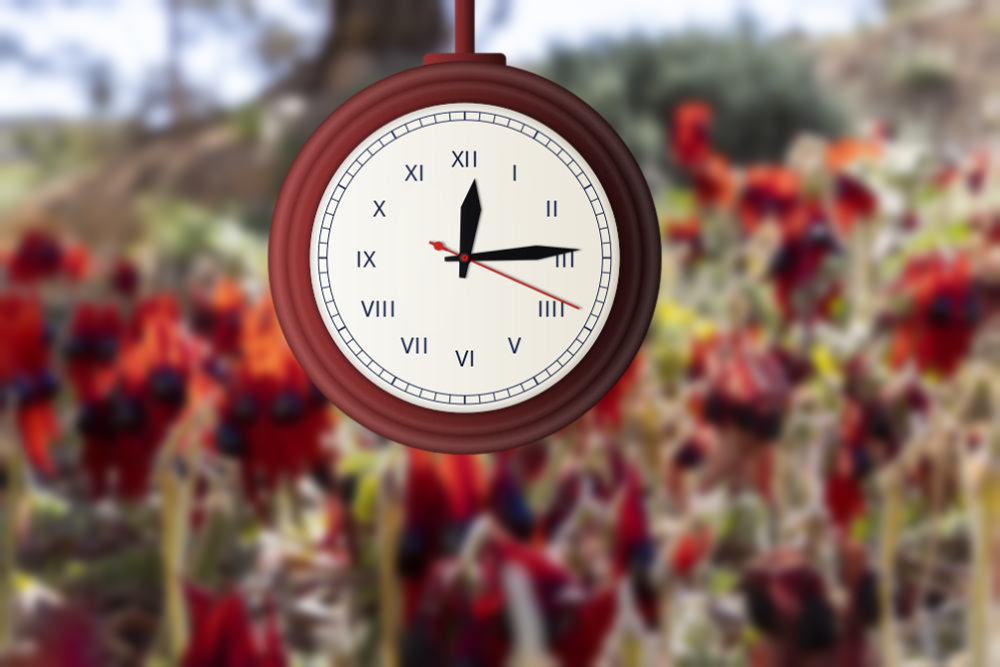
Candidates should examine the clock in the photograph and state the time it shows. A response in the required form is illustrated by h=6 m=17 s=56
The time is h=12 m=14 s=19
